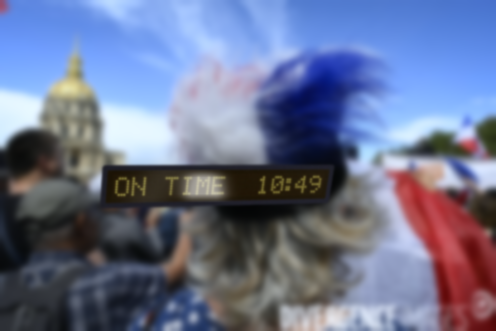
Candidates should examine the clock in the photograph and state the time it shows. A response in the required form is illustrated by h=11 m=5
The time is h=10 m=49
